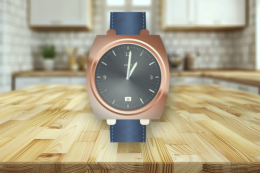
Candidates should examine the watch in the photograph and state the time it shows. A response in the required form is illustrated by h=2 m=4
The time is h=1 m=1
